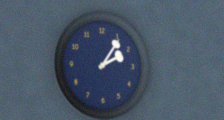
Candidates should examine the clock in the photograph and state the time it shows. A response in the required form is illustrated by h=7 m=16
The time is h=2 m=6
